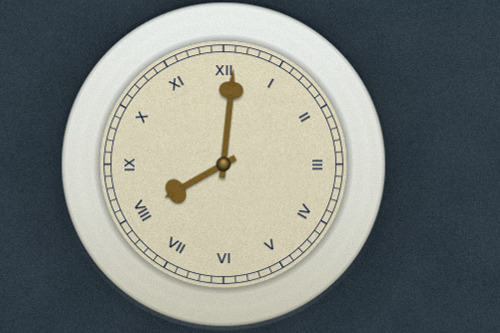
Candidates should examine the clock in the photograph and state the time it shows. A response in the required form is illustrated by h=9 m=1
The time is h=8 m=1
